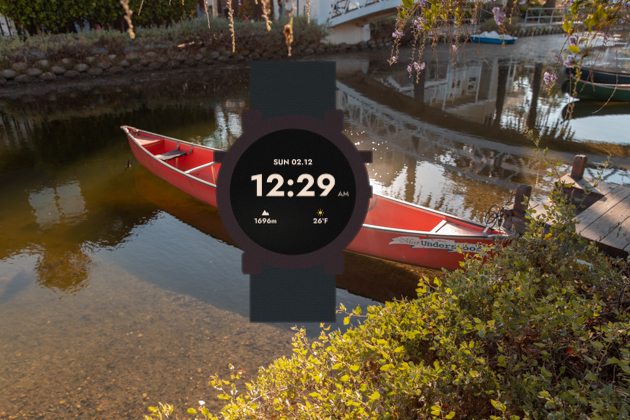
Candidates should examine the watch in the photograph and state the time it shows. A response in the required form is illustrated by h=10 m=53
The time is h=12 m=29
